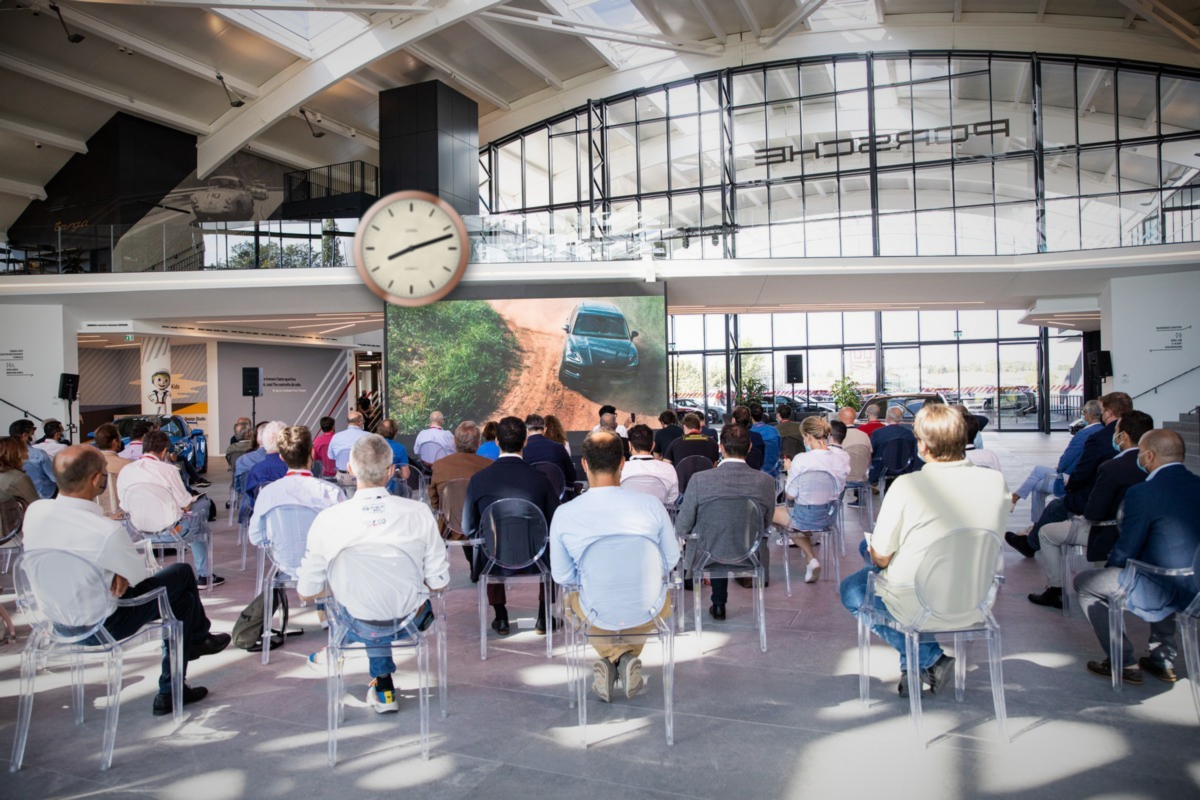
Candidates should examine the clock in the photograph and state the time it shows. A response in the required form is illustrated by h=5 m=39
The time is h=8 m=12
